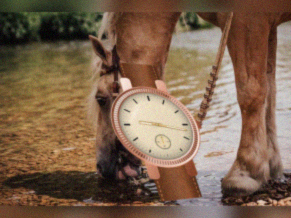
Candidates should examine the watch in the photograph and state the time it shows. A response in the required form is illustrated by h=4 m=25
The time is h=9 m=17
